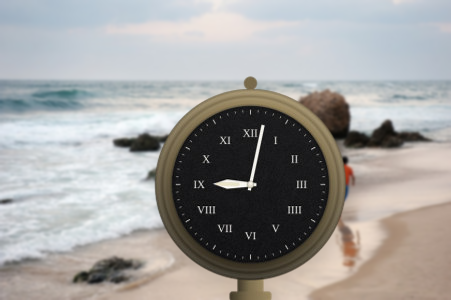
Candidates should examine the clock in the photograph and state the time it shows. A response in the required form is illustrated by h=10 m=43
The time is h=9 m=2
